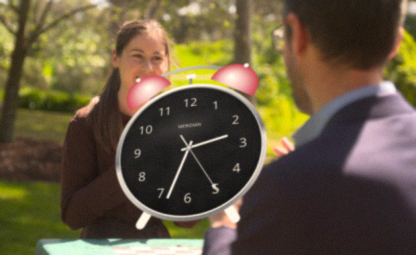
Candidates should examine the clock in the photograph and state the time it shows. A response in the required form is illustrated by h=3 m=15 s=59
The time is h=2 m=33 s=25
